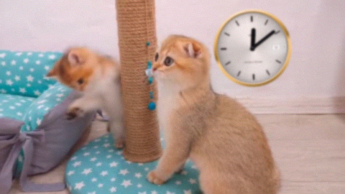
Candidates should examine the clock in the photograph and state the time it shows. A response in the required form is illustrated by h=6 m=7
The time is h=12 m=9
